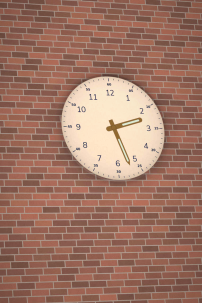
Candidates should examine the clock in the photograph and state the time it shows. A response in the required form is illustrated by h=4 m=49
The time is h=2 m=27
